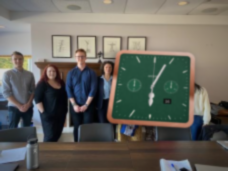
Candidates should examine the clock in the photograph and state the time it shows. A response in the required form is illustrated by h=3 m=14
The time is h=6 m=4
